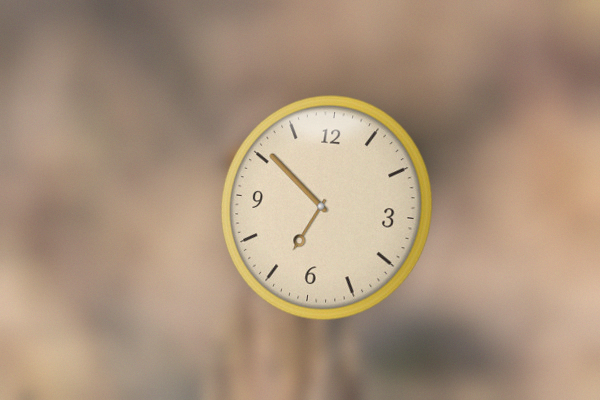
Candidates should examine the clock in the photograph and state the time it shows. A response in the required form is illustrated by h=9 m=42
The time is h=6 m=51
